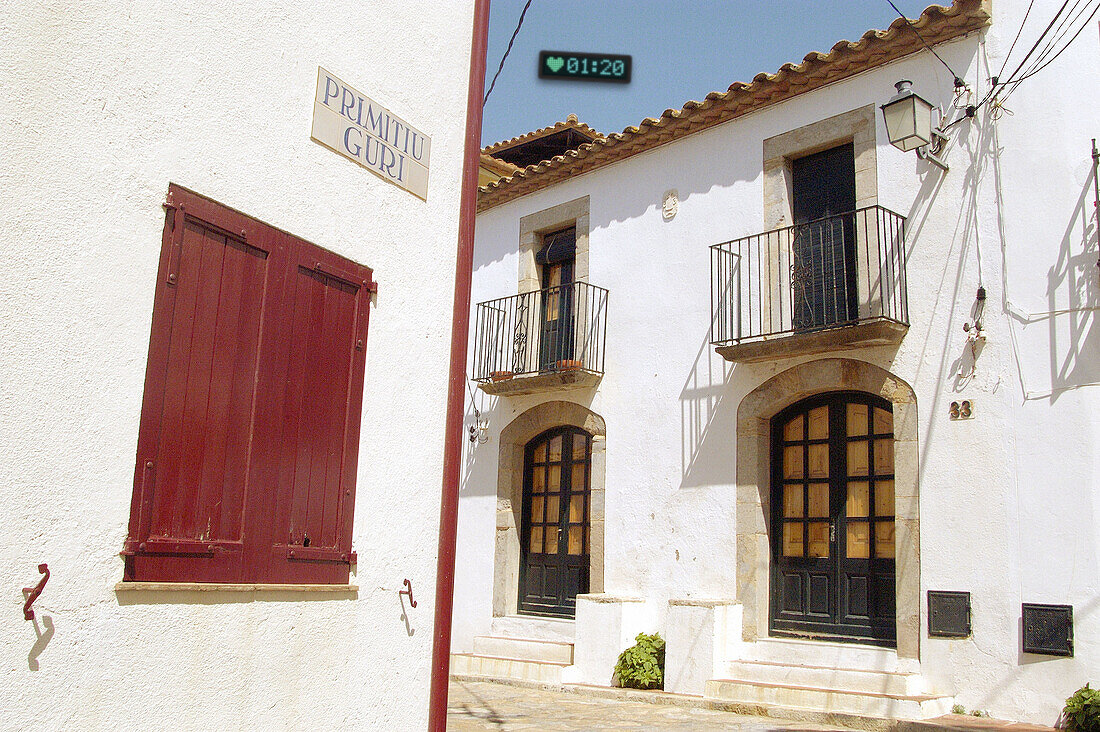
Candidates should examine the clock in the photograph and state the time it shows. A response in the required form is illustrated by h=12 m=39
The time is h=1 m=20
